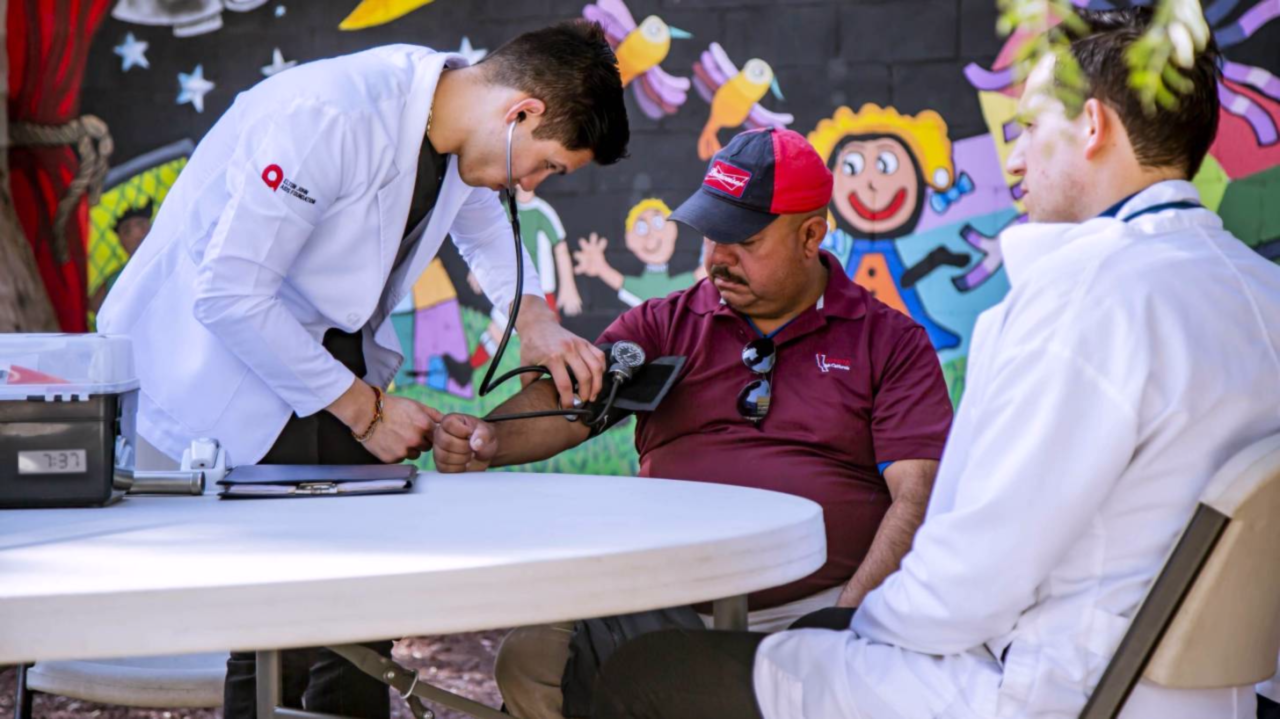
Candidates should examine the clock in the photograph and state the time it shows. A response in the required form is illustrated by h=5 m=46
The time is h=7 m=37
